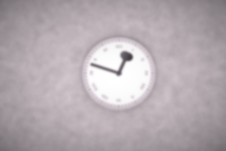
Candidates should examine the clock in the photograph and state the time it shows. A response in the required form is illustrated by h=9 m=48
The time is h=12 m=48
